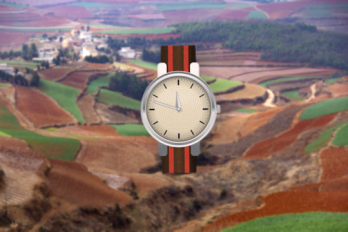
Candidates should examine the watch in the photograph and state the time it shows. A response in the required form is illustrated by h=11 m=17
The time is h=11 m=48
